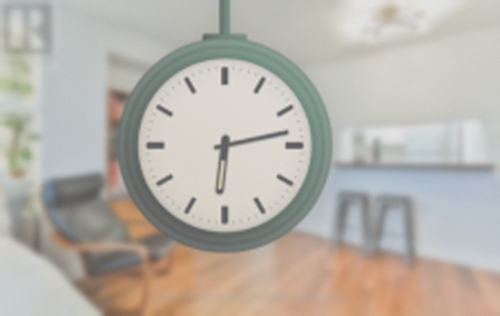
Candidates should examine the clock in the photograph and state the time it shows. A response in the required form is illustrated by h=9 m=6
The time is h=6 m=13
